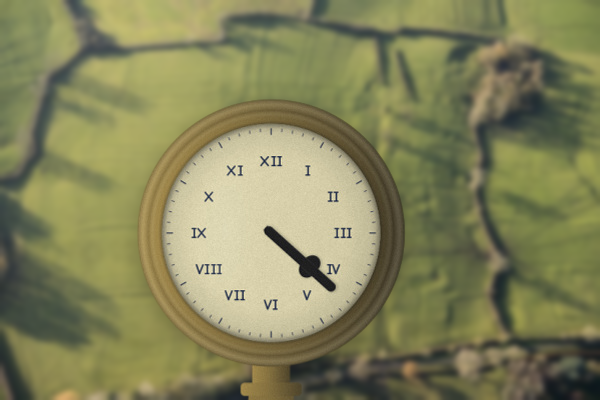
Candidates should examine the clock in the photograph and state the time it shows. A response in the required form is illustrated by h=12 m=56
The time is h=4 m=22
